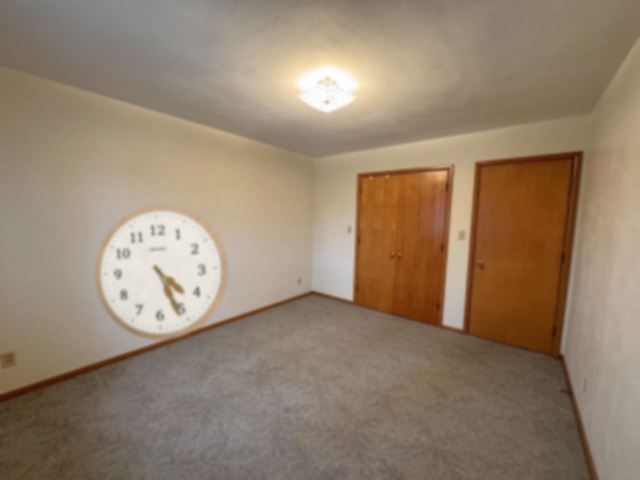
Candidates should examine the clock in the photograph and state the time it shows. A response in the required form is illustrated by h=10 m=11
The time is h=4 m=26
